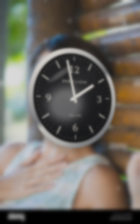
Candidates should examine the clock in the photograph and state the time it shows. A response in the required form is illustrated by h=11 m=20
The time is h=1 m=58
